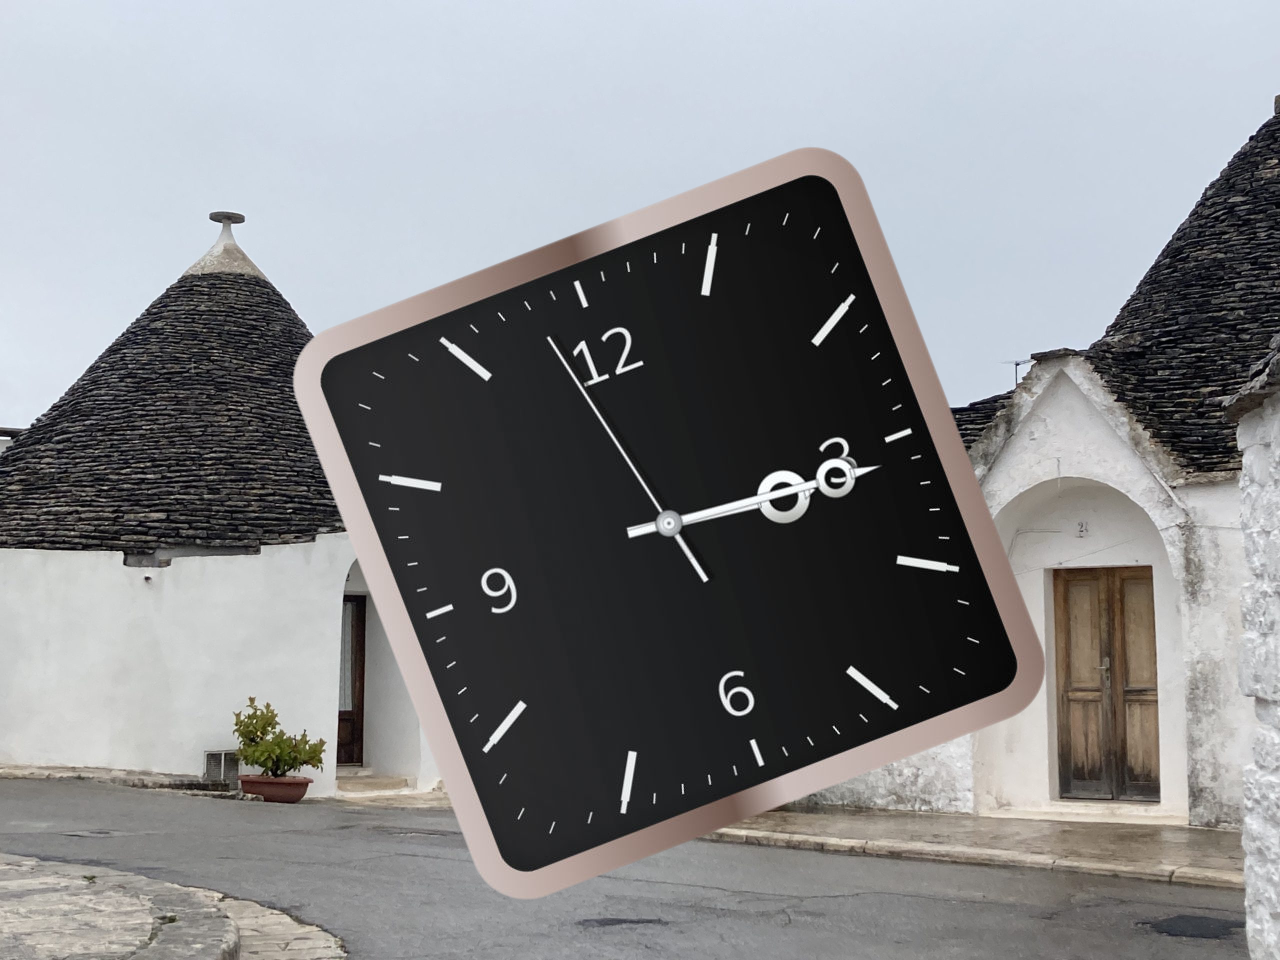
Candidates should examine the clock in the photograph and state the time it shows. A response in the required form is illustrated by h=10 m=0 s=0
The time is h=3 m=15 s=58
